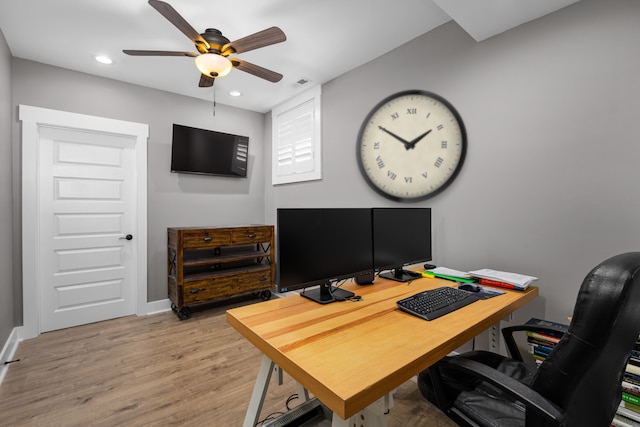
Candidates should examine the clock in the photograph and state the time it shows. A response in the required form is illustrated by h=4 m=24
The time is h=1 m=50
